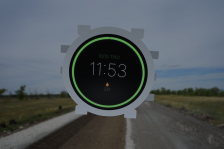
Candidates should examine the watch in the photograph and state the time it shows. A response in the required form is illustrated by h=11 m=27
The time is h=11 m=53
